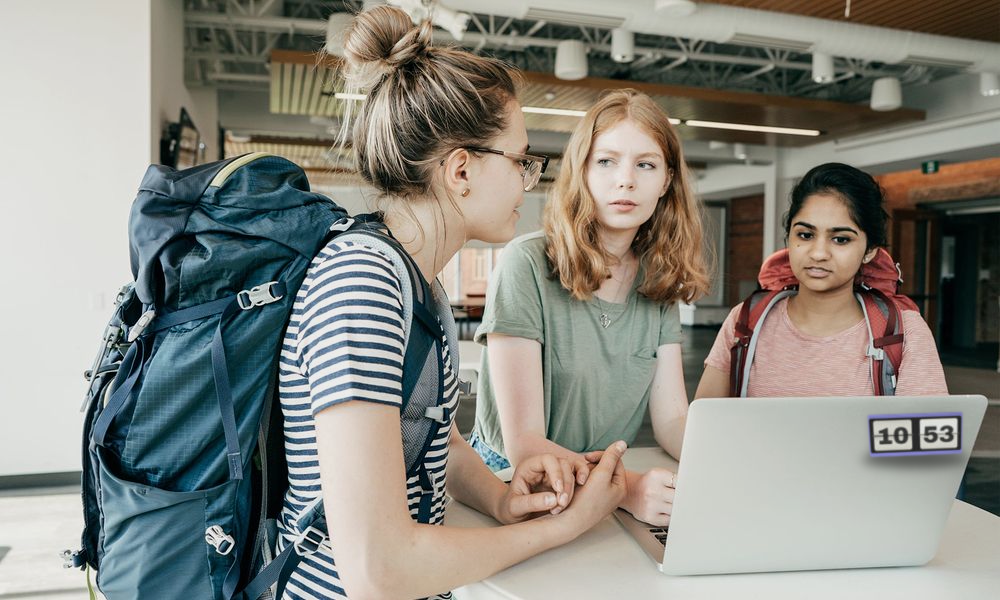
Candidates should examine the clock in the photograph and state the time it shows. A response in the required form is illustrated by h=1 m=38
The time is h=10 m=53
